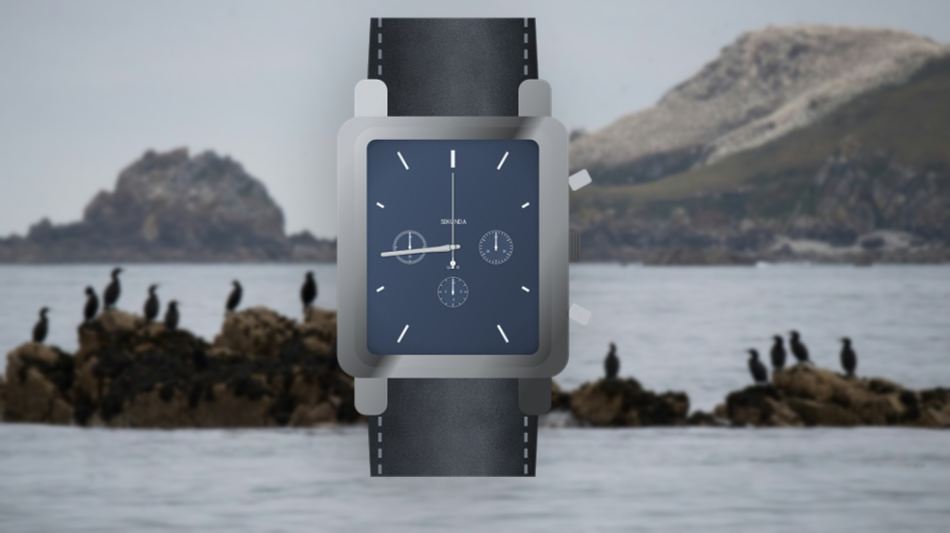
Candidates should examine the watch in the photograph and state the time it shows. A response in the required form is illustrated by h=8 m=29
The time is h=8 m=44
